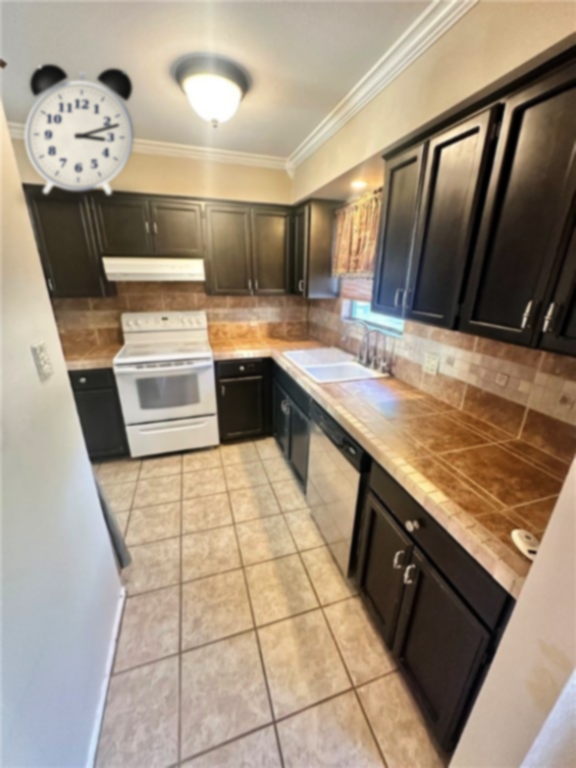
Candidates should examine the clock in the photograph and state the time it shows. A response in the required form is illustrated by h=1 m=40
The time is h=3 m=12
